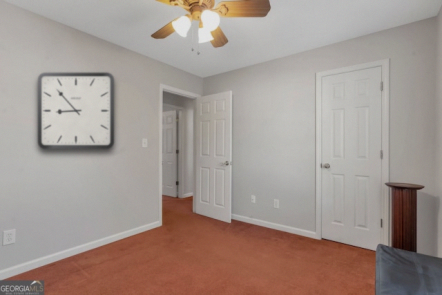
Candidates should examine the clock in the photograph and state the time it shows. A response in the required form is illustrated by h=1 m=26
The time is h=8 m=53
